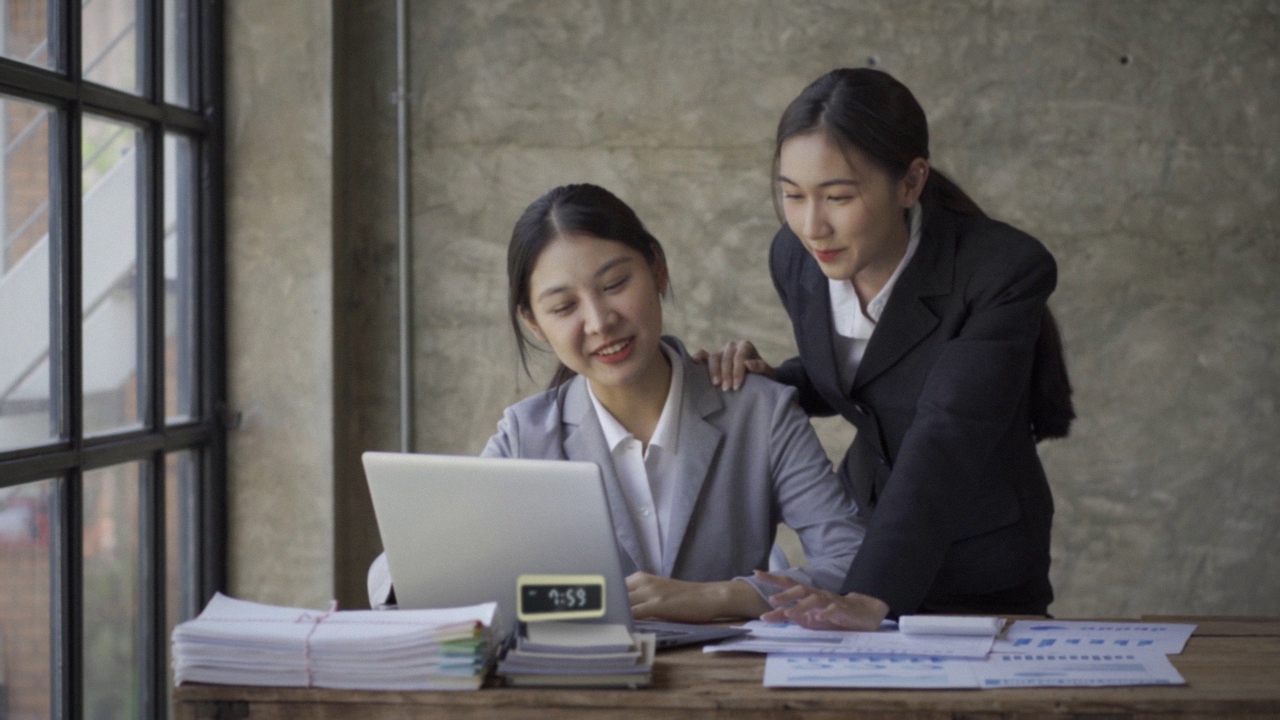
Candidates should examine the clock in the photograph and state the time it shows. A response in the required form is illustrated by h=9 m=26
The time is h=7 m=59
